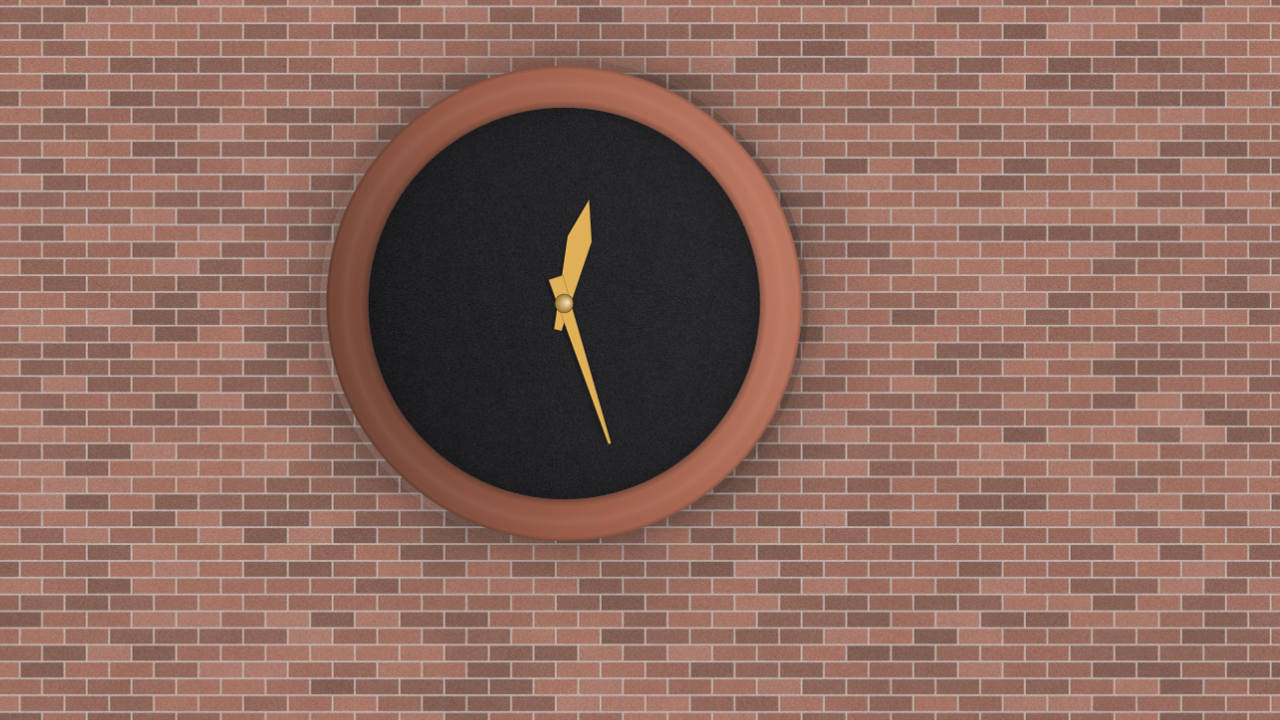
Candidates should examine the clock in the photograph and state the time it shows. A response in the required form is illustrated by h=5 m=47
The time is h=12 m=27
